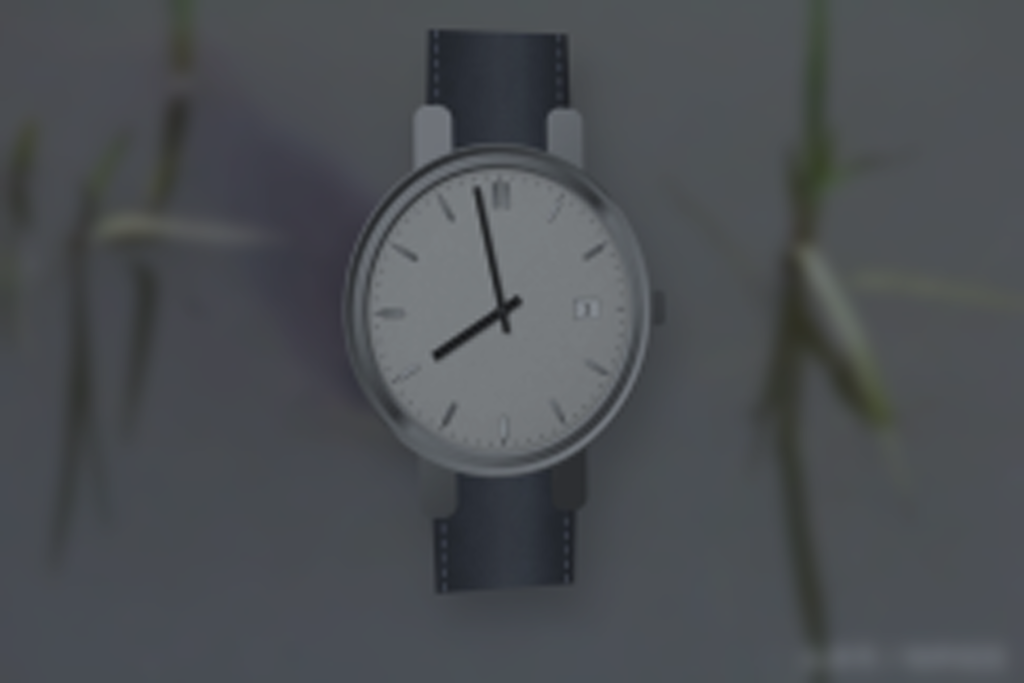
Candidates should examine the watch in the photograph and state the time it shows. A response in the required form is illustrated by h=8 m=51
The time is h=7 m=58
